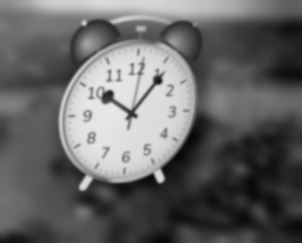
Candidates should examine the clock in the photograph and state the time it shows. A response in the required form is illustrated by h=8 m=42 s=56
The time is h=10 m=6 s=1
